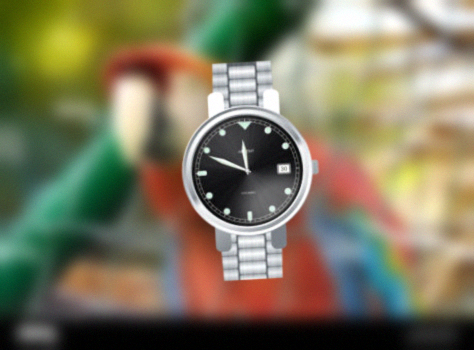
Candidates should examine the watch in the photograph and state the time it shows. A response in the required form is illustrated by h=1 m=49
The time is h=11 m=49
